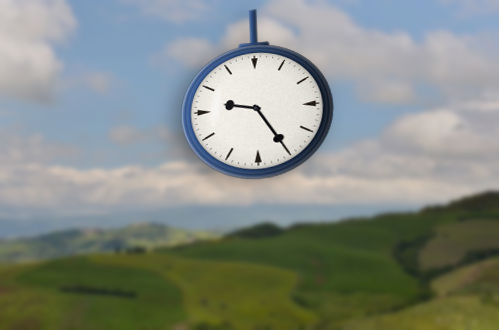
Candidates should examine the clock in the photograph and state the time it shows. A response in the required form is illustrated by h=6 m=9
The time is h=9 m=25
